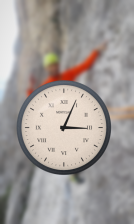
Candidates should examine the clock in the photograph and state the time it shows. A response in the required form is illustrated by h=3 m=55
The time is h=3 m=4
